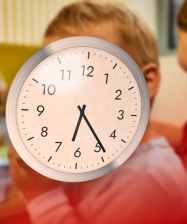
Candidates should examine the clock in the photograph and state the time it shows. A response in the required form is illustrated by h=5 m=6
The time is h=6 m=24
